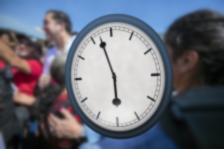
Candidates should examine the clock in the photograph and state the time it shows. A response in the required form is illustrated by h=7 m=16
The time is h=5 m=57
